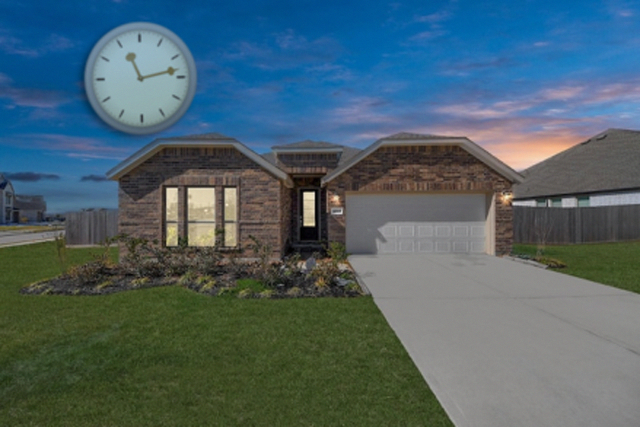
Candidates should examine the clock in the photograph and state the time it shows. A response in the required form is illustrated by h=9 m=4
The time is h=11 m=13
